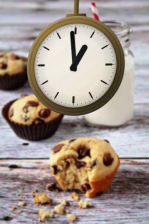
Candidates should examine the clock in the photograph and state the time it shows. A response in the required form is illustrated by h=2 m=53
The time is h=12 m=59
